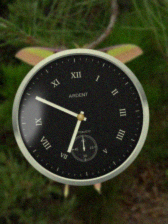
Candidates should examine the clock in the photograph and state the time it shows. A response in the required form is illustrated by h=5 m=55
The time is h=6 m=50
